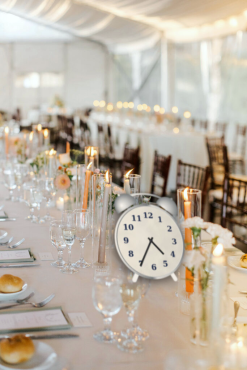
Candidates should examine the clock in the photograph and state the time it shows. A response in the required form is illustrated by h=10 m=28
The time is h=4 m=35
